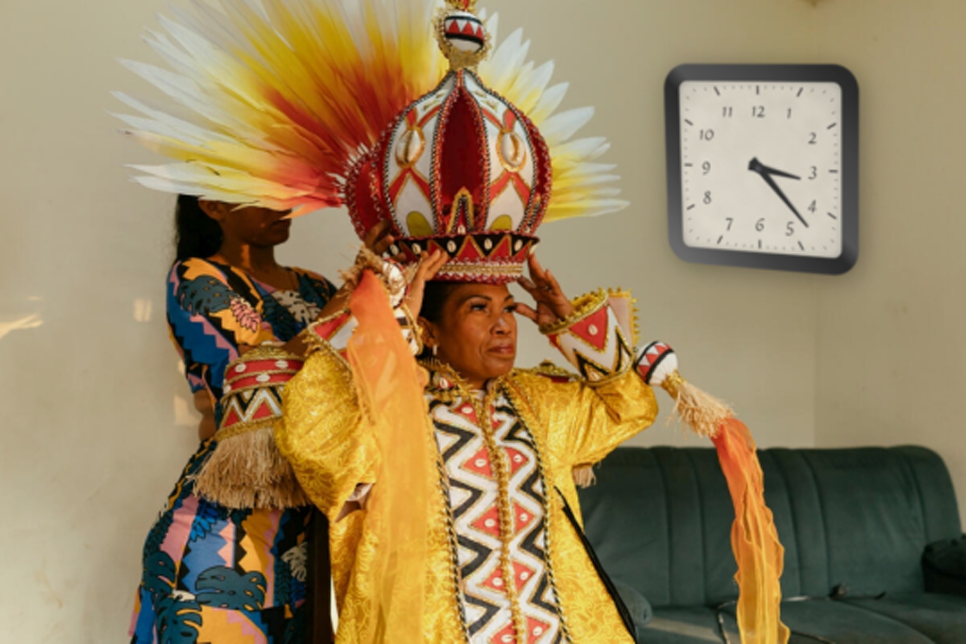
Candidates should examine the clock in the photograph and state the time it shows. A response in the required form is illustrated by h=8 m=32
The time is h=3 m=23
